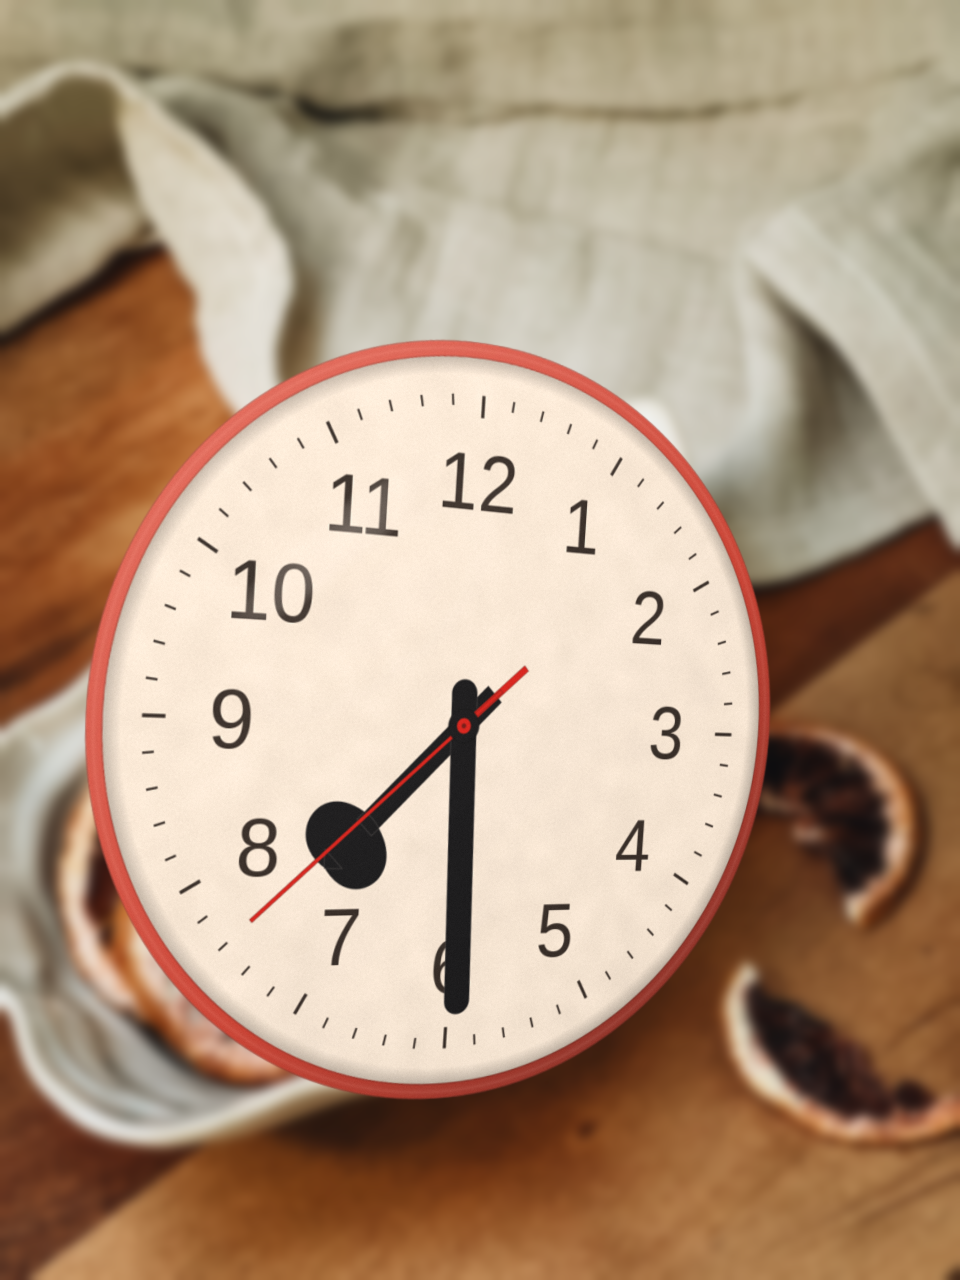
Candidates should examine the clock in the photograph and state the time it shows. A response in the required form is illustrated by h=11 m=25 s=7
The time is h=7 m=29 s=38
